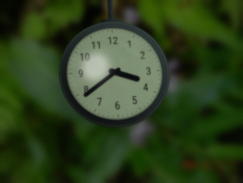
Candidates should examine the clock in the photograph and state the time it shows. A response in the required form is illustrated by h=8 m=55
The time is h=3 m=39
